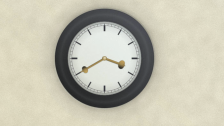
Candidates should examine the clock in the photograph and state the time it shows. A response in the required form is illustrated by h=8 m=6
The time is h=3 m=40
